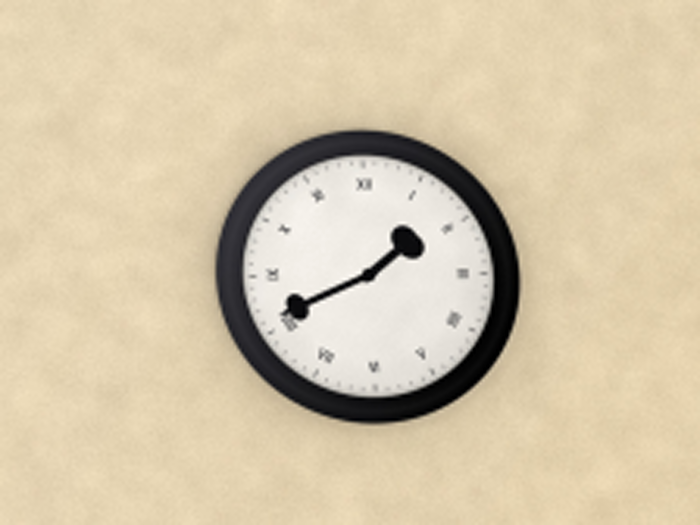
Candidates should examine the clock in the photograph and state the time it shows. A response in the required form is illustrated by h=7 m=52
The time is h=1 m=41
